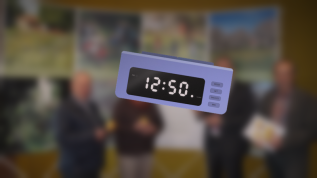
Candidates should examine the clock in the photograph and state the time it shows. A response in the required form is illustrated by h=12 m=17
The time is h=12 m=50
